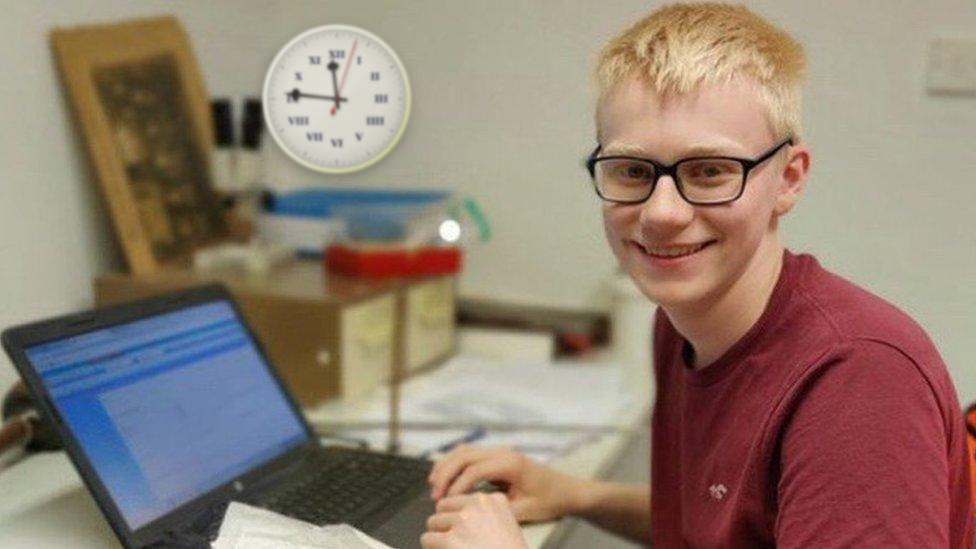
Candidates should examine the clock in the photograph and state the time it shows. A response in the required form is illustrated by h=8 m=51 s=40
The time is h=11 m=46 s=3
